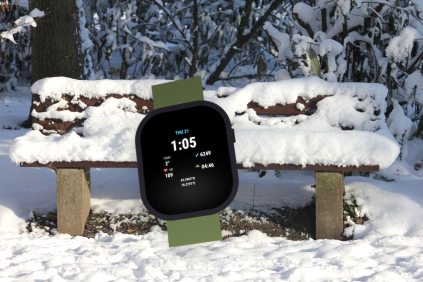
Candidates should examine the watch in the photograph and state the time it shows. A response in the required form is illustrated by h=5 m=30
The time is h=1 m=5
